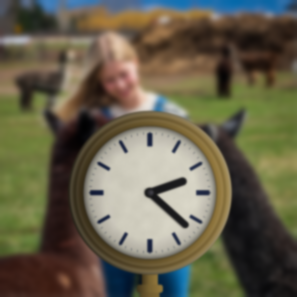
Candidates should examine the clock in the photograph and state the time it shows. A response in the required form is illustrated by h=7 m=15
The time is h=2 m=22
